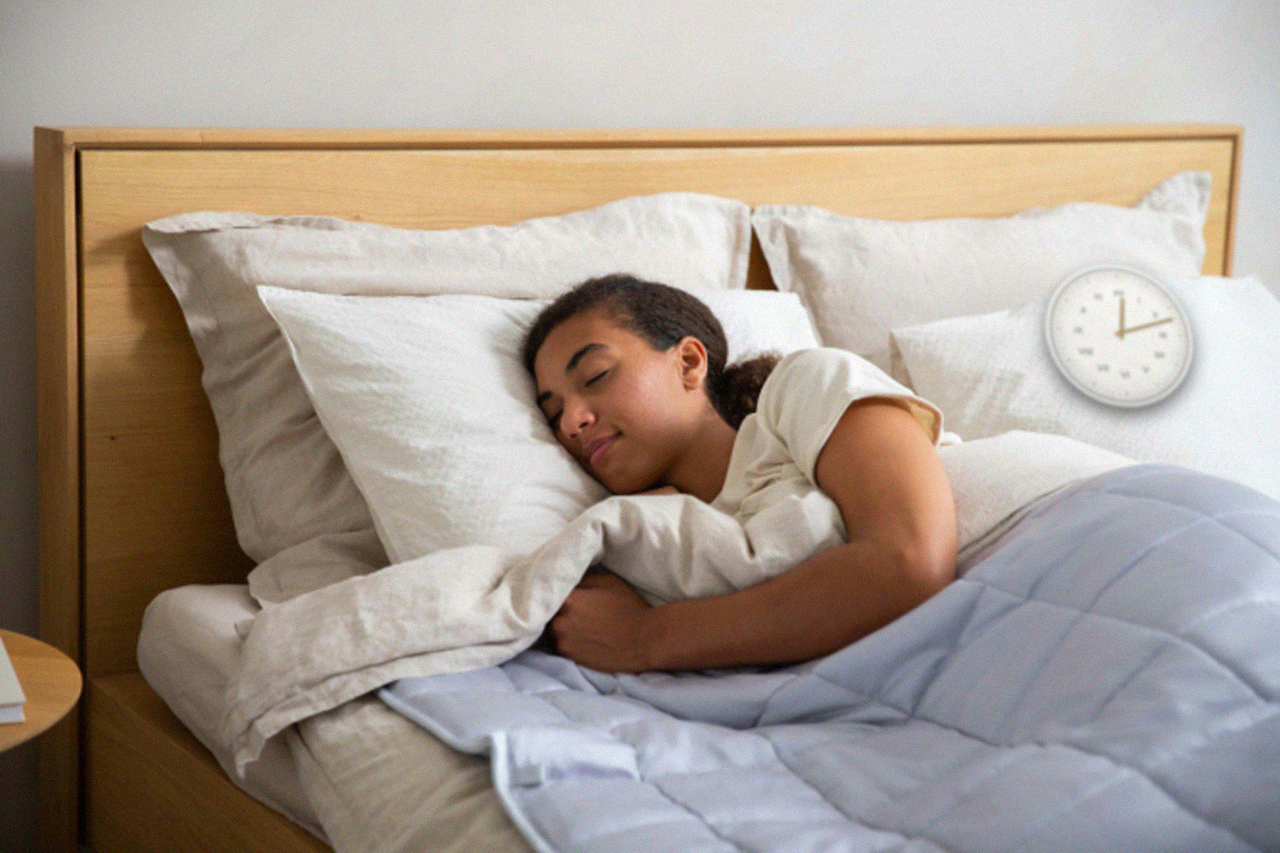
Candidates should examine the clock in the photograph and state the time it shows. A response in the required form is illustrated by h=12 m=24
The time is h=12 m=12
